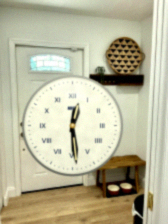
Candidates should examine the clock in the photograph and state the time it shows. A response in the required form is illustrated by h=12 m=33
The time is h=12 m=29
